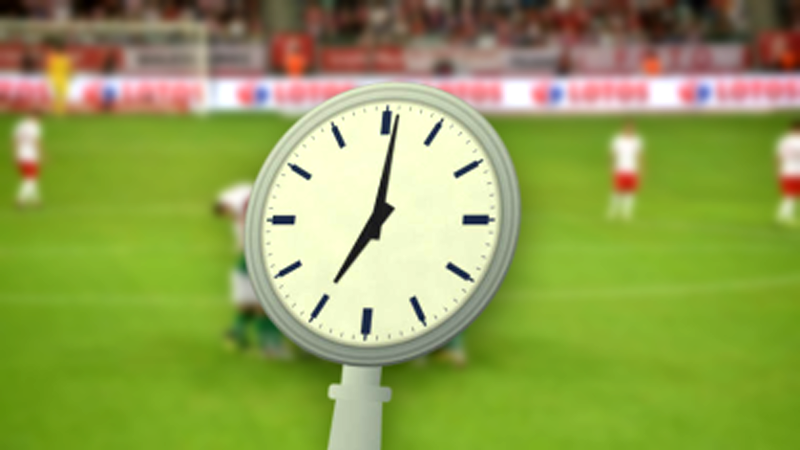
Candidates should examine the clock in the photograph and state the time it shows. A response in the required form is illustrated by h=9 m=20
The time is h=7 m=1
